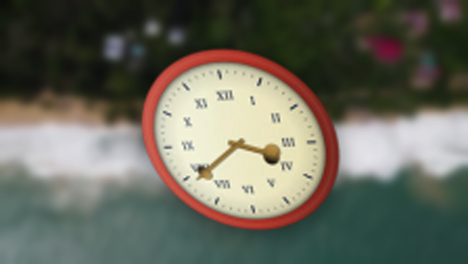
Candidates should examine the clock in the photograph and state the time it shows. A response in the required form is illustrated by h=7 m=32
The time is h=3 m=39
